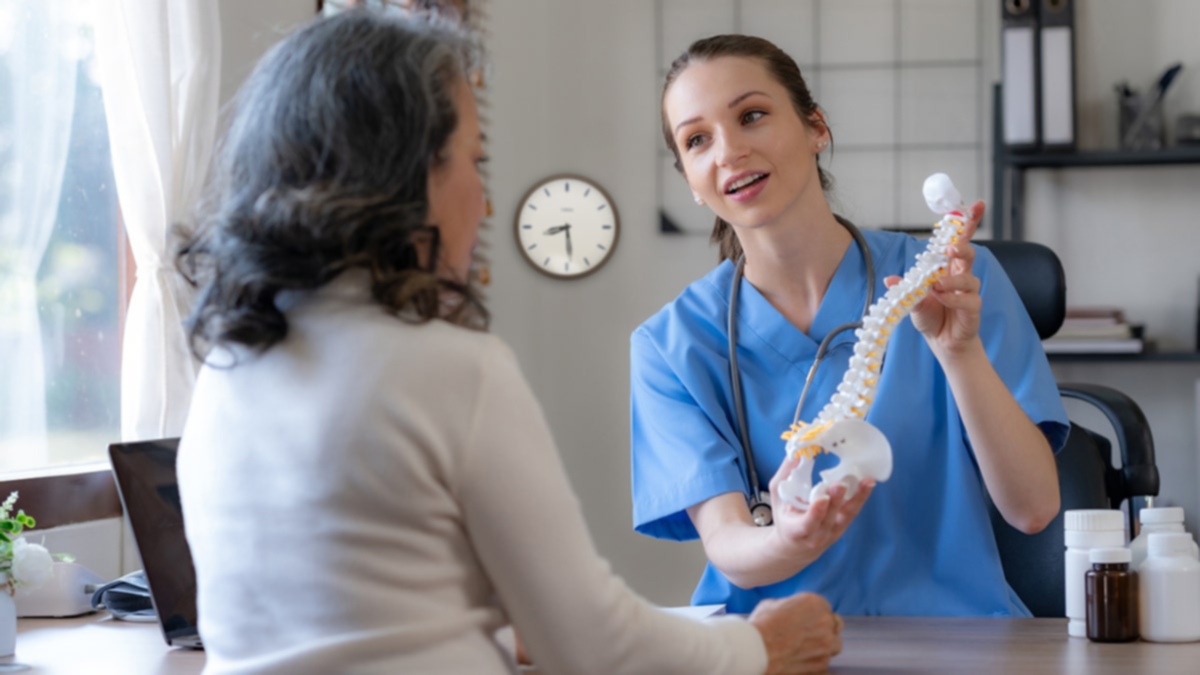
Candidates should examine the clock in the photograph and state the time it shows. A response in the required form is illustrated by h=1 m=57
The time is h=8 m=29
